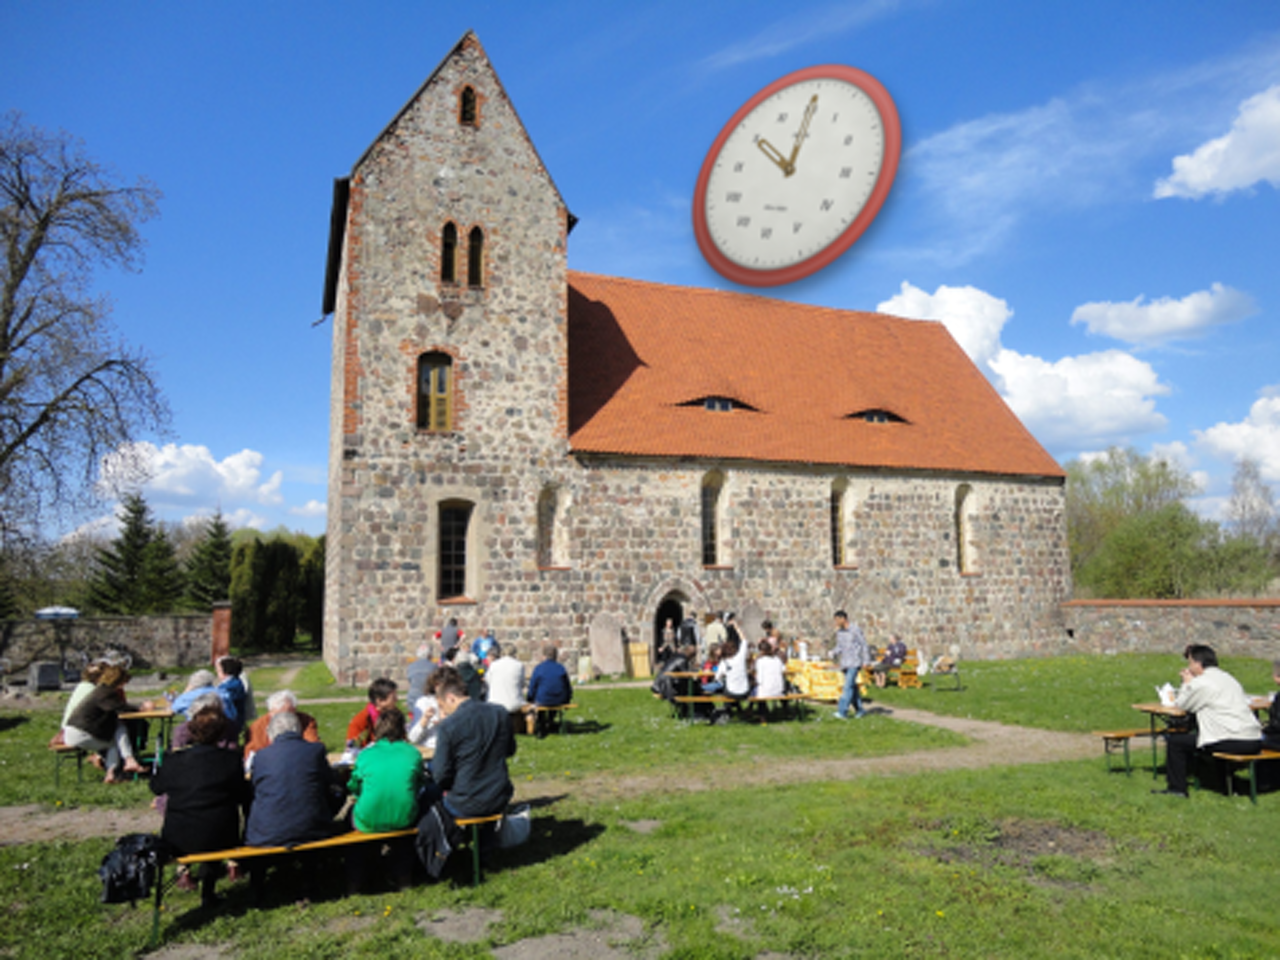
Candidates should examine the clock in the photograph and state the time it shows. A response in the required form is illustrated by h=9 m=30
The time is h=10 m=0
